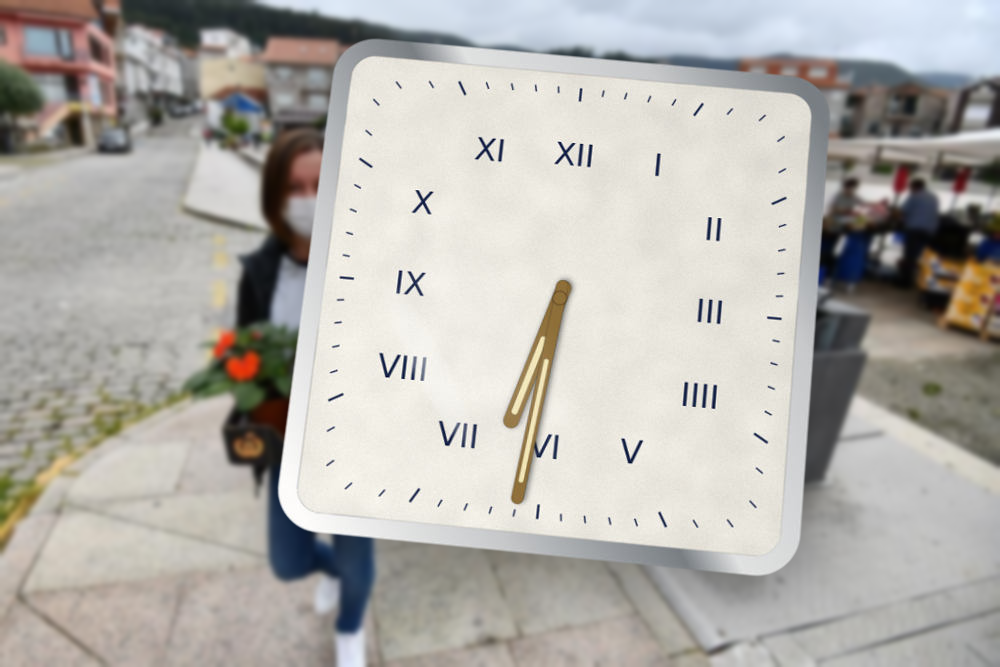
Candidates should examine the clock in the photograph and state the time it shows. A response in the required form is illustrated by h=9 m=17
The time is h=6 m=31
